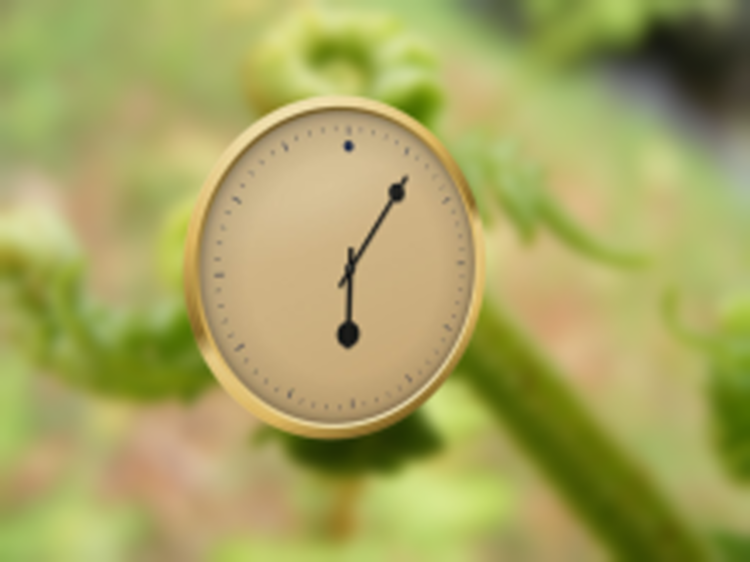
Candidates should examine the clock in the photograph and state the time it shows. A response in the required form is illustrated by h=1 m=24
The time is h=6 m=6
